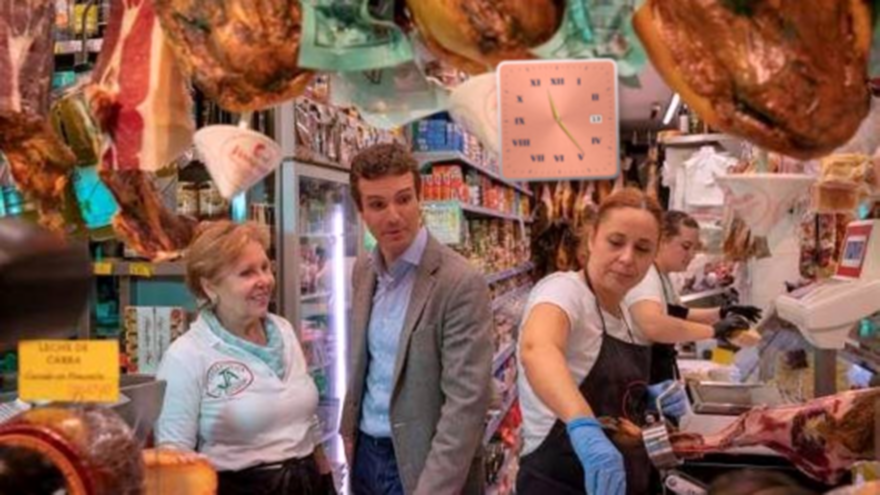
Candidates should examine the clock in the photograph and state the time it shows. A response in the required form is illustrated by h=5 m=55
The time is h=11 m=24
